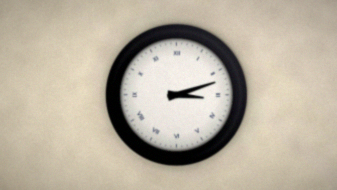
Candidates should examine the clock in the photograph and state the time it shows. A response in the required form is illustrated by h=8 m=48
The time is h=3 m=12
